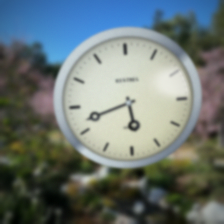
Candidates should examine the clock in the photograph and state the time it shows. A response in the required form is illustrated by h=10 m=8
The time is h=5 m=42
